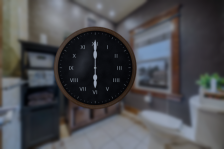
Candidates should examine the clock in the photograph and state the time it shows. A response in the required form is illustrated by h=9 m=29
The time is h=6 m=0
